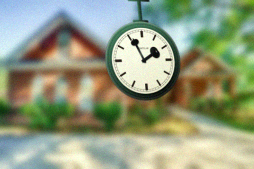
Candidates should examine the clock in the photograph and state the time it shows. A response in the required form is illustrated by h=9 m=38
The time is h=1 m=56
